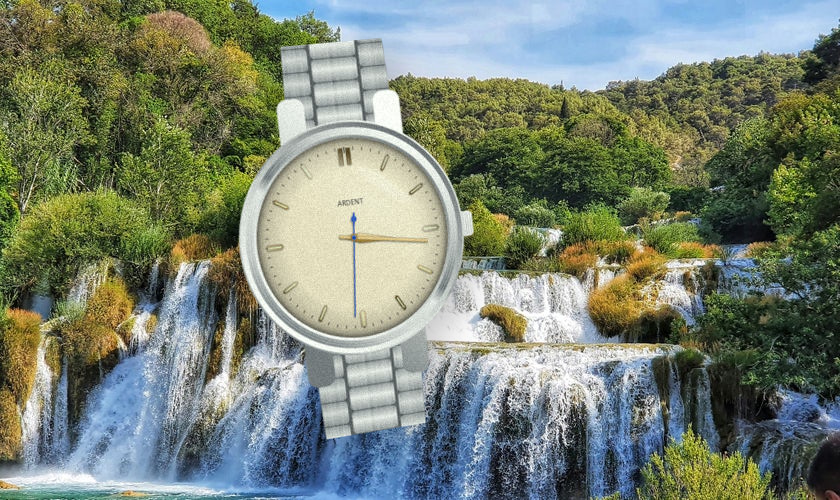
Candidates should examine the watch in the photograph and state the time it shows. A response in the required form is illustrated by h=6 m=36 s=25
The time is h=3 m=16 s=31
